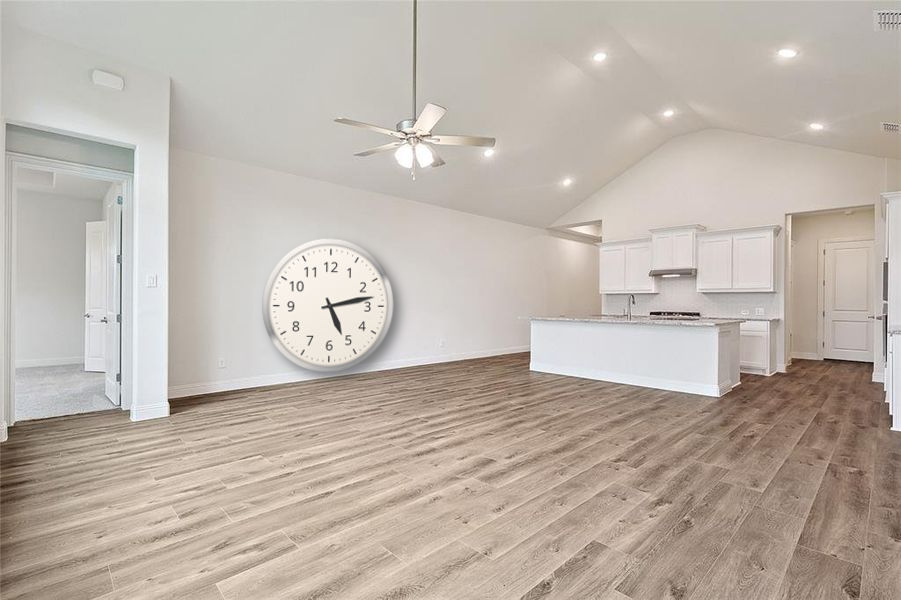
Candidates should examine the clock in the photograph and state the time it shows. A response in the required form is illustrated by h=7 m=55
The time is h=5 m=13
